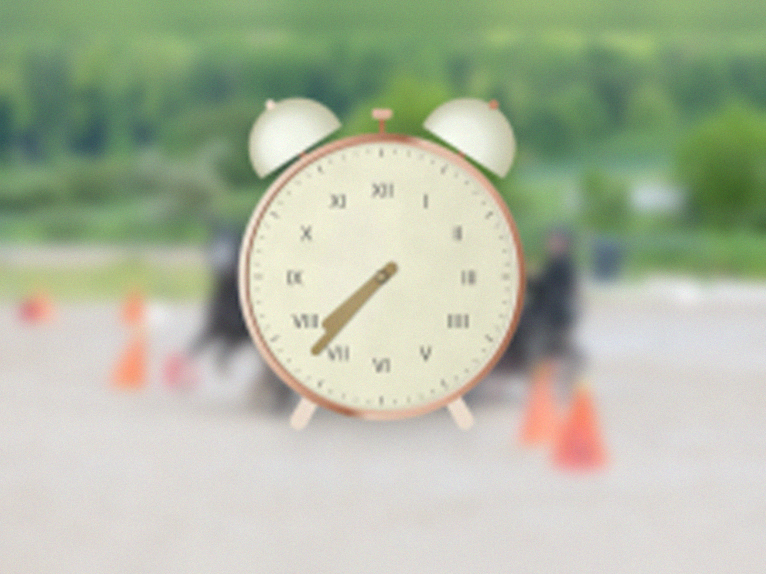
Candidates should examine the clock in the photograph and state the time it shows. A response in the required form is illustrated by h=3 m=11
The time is h=7 m=37
